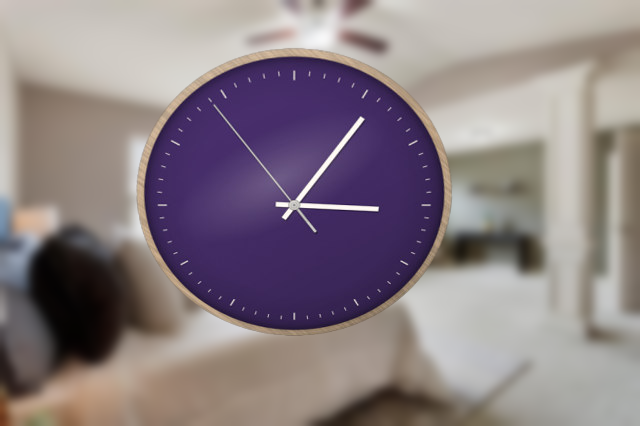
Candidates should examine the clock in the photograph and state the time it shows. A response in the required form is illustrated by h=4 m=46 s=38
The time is h=3 m=5 s=54
